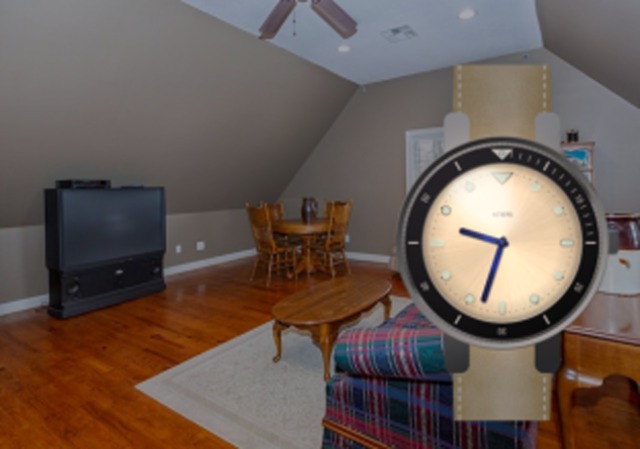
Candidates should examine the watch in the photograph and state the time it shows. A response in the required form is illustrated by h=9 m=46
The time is h=9 m=33
